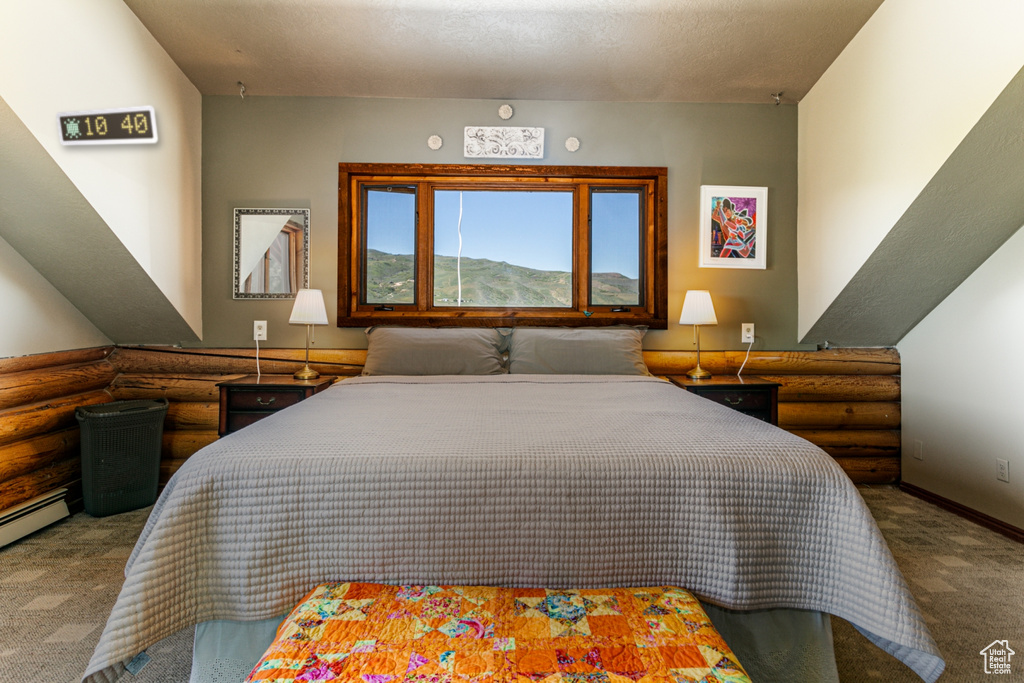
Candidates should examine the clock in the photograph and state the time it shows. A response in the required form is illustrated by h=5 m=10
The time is h=10 m=40
